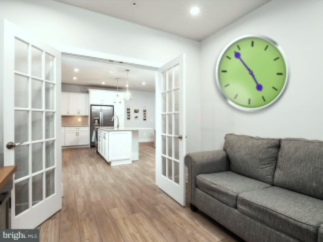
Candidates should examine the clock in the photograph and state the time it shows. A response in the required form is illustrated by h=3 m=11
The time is h=4 m=53
